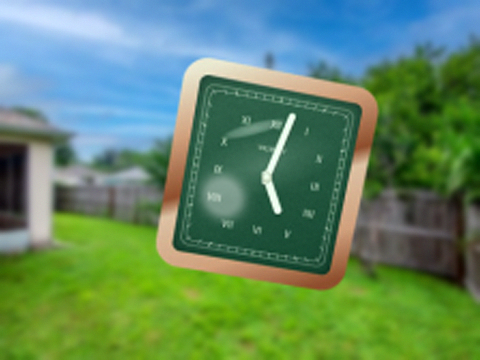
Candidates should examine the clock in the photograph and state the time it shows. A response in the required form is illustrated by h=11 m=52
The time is h=5 m=2
